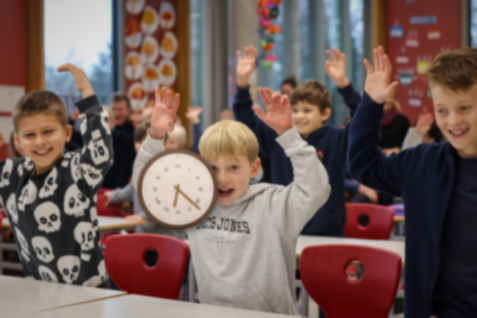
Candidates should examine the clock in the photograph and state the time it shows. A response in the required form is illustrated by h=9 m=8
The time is h=6 m=22
